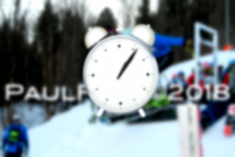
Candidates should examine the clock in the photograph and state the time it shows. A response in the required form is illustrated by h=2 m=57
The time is h=1 m=6
